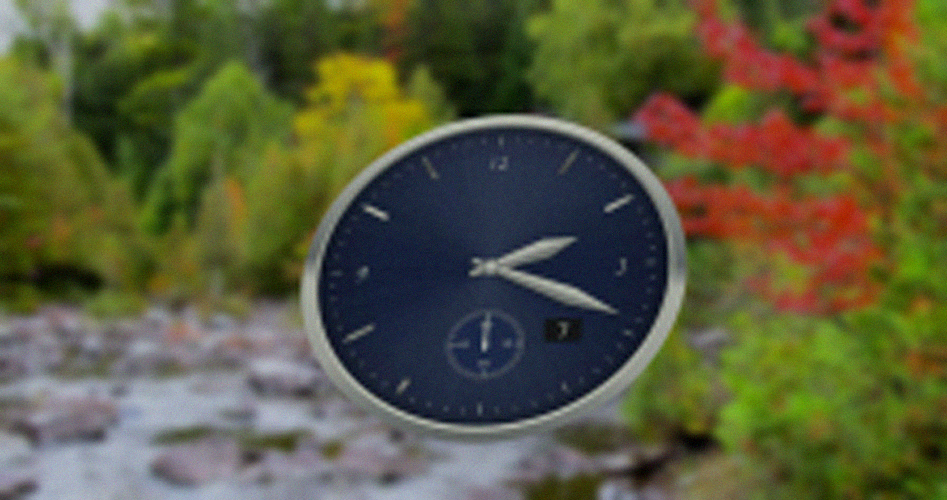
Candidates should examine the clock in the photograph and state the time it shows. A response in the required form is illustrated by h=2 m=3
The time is h=2 m=19
